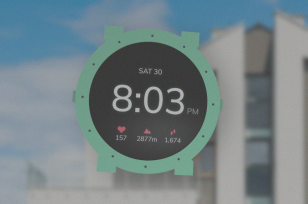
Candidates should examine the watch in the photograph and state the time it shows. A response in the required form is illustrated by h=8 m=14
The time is h=8 m=3
